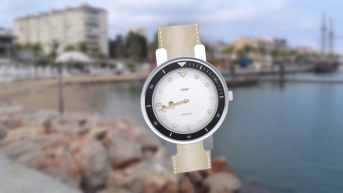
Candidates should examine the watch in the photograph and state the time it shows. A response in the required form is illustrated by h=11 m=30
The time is h=8 m=43
